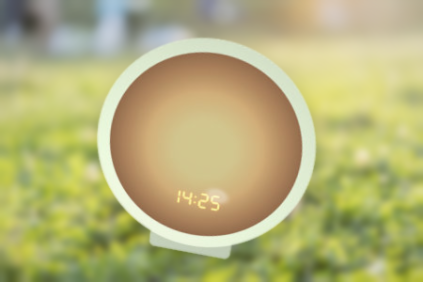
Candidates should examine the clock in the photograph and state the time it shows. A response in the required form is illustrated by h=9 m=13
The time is h=14 m=25
